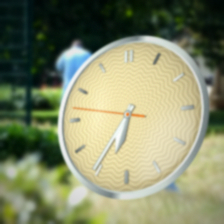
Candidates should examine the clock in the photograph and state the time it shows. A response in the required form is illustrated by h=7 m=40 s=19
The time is h=6 m=35 s=47
